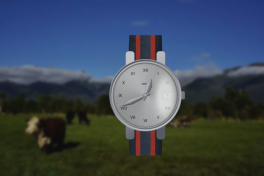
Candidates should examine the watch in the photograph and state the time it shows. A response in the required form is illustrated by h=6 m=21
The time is h=12 m=41
